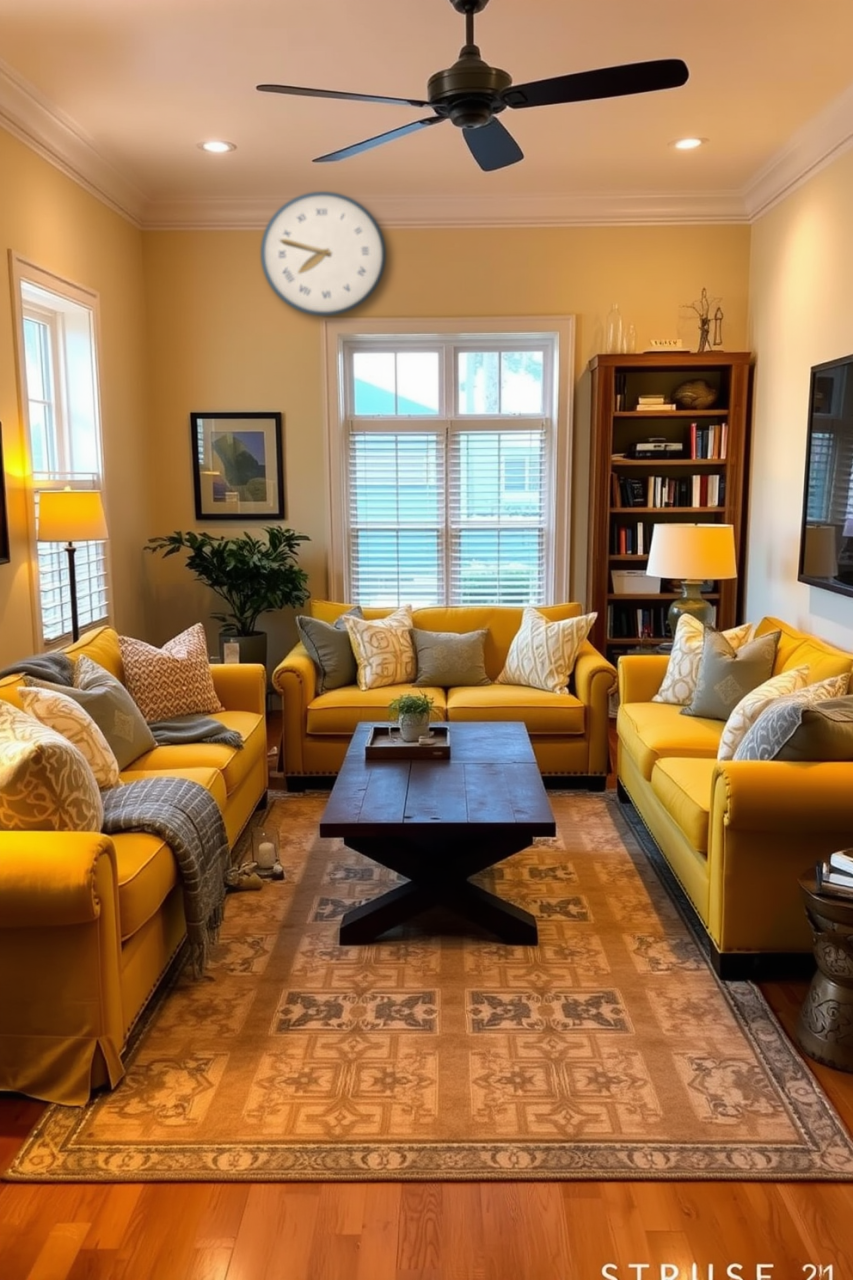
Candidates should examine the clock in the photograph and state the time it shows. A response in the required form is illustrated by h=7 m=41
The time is h=7 m=48
